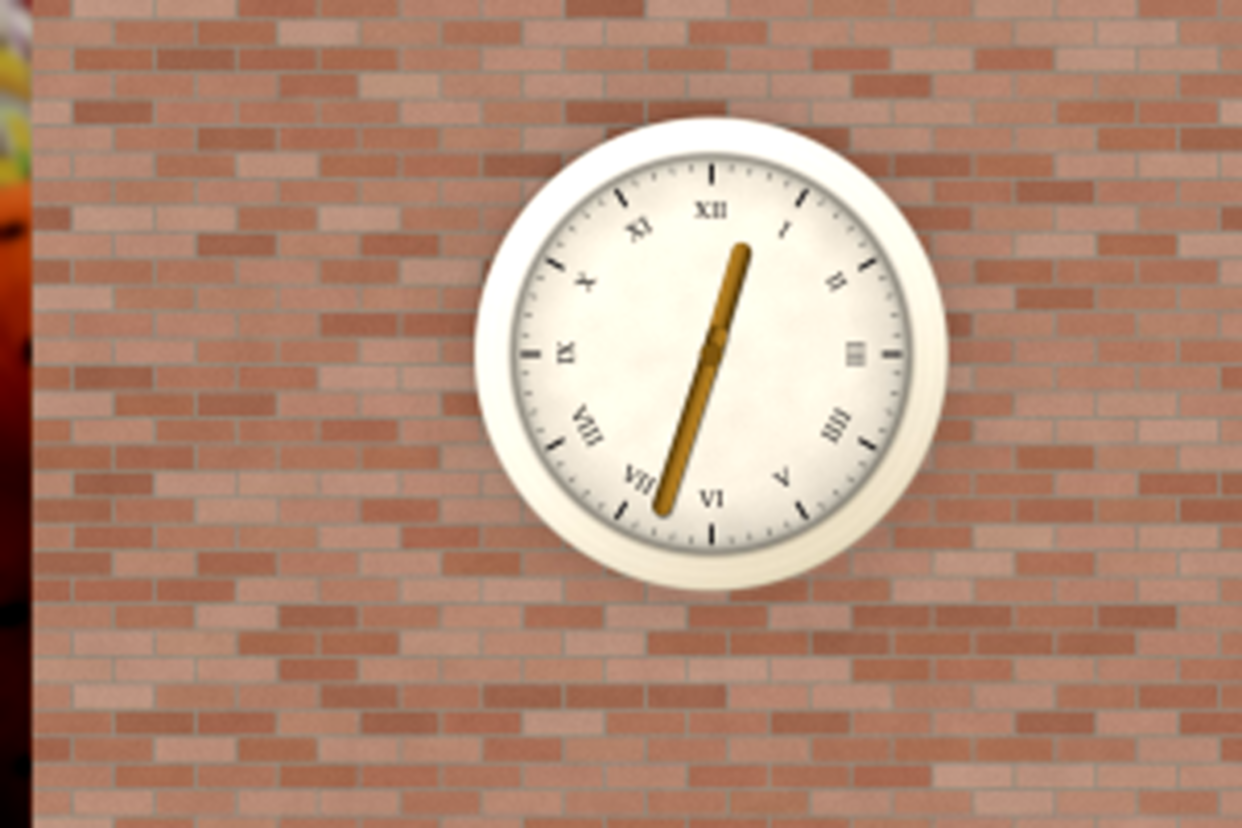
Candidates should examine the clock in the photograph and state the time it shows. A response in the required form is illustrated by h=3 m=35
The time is h=12 m=33
